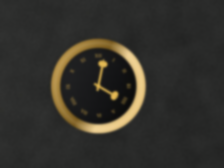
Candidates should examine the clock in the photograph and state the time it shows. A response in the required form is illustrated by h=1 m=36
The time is h=4 m=2
